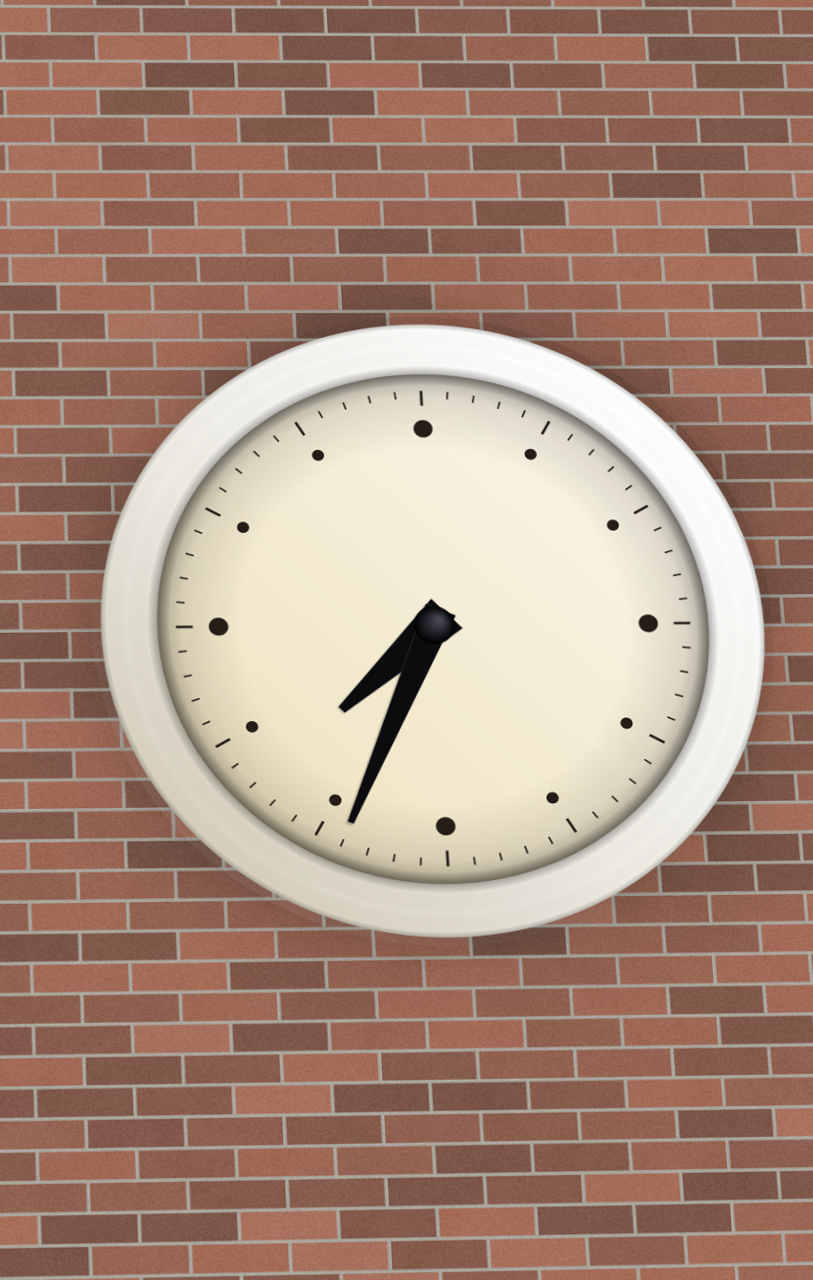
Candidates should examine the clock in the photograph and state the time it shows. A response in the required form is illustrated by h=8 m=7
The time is h=7 m=34
